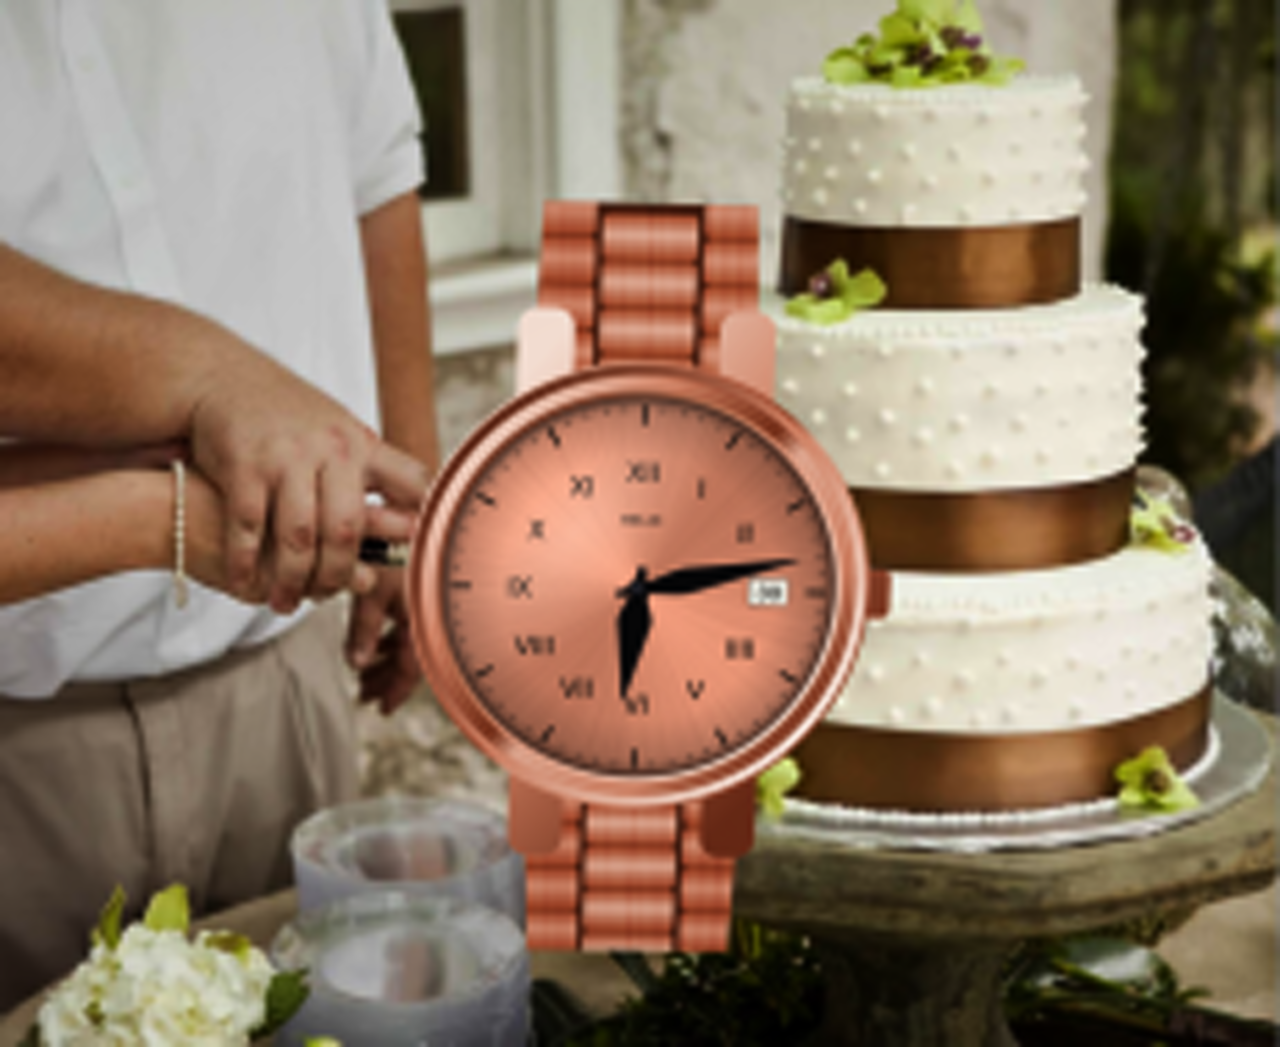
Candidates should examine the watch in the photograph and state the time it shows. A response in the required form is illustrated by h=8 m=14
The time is h=6 m=13
